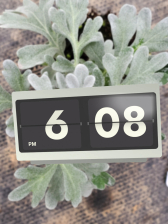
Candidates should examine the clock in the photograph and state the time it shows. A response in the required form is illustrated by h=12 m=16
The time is h=6 m=8
